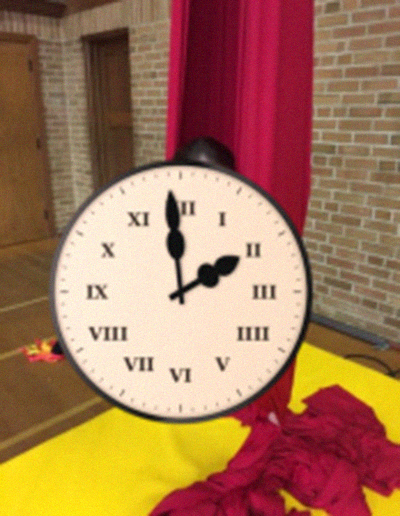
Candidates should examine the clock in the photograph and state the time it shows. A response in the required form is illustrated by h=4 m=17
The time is h=1 m=59
